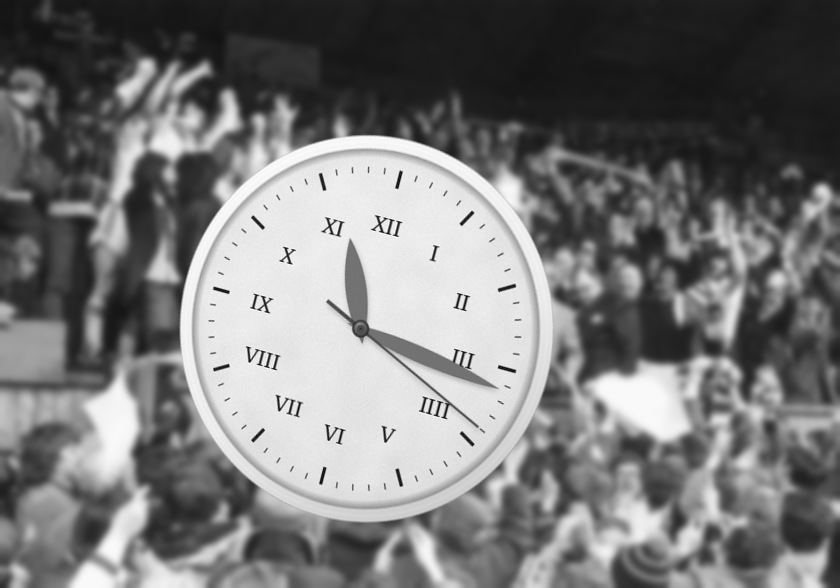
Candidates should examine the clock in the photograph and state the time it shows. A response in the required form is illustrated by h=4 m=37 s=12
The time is h=11 m=16 s=19
